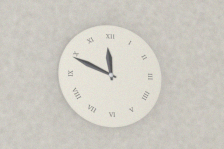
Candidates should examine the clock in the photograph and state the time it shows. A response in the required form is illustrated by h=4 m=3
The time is h=11 m=49
